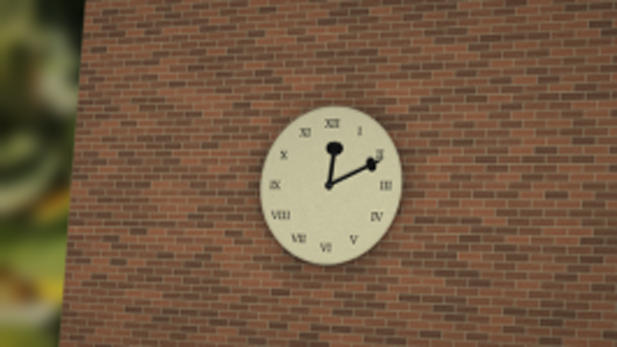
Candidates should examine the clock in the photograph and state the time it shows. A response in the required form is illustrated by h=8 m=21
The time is h=12 m=11
